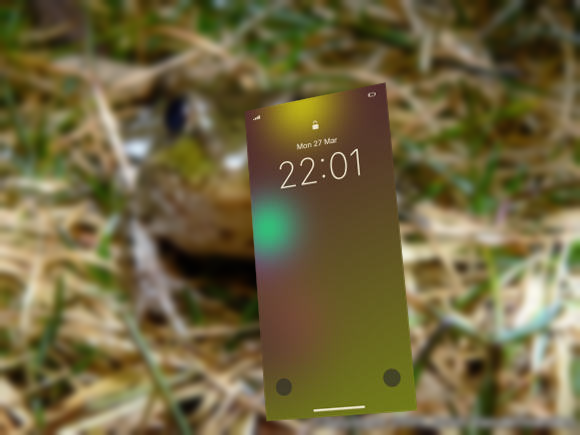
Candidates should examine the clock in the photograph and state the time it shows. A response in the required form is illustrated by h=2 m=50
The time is h=22 m=1
